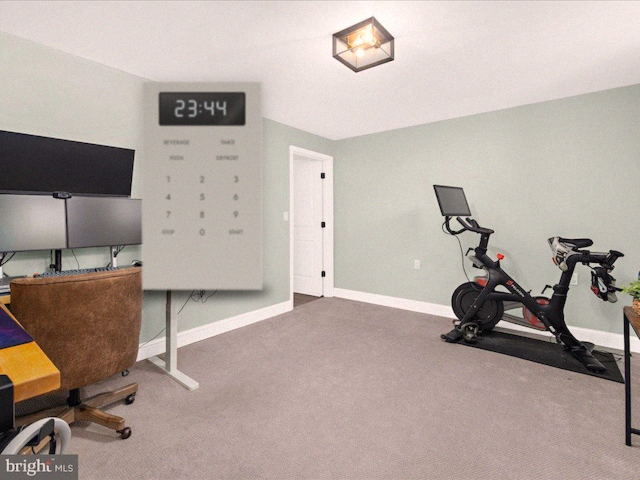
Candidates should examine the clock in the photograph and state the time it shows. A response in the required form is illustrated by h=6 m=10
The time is h=23 m=44
